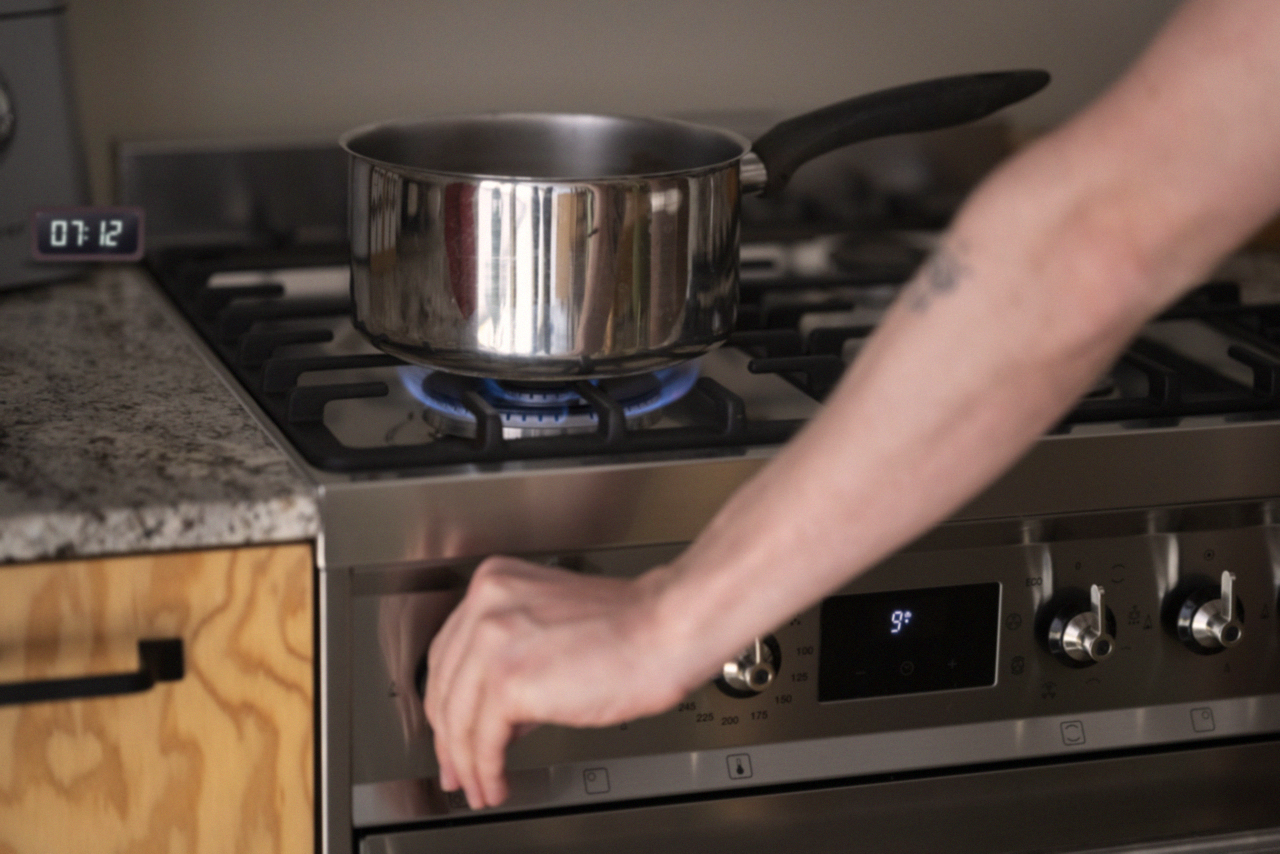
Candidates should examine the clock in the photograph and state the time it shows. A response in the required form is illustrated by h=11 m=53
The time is h=7 m=12
